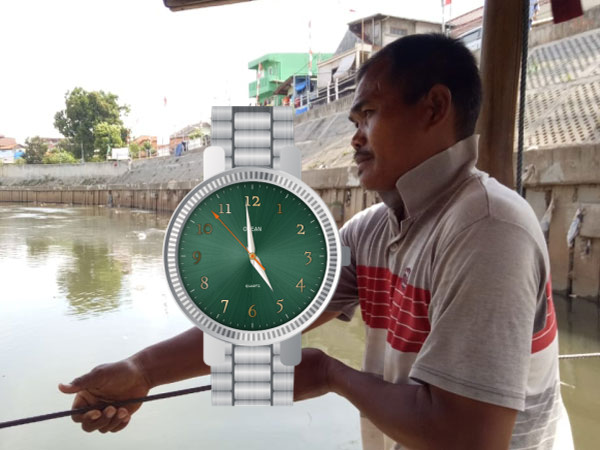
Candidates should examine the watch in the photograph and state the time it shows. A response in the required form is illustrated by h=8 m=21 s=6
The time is h=4 m=58 s=53
